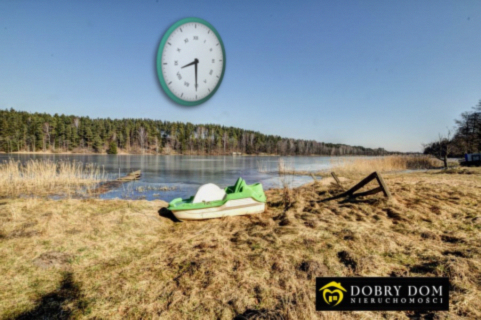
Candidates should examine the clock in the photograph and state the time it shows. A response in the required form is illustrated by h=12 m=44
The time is h=8 m=30
